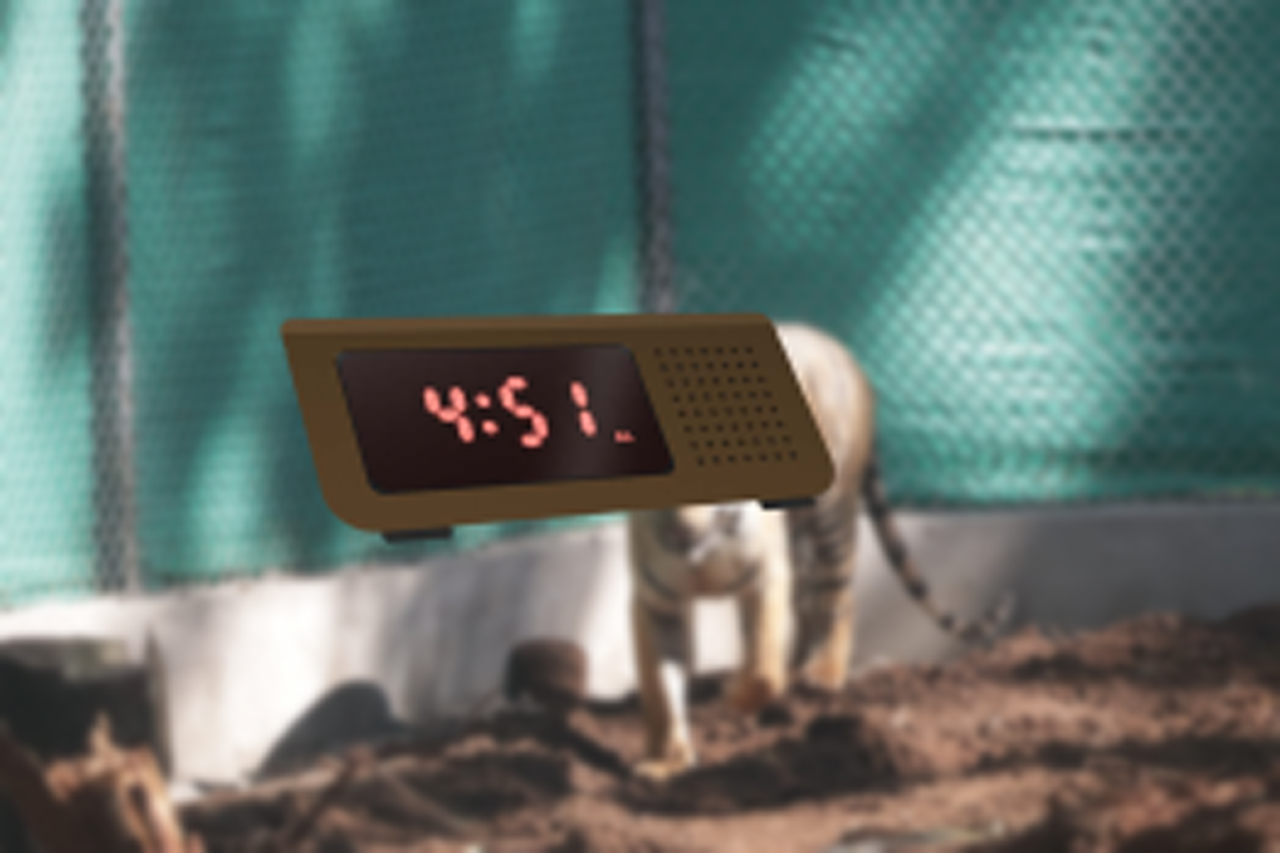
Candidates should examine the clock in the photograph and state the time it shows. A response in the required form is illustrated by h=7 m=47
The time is h=4 m=51
